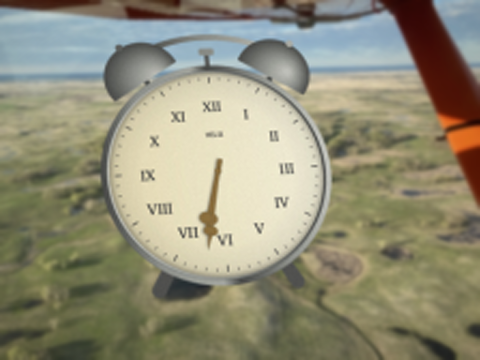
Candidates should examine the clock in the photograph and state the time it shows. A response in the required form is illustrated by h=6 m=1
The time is h=6 m=32
